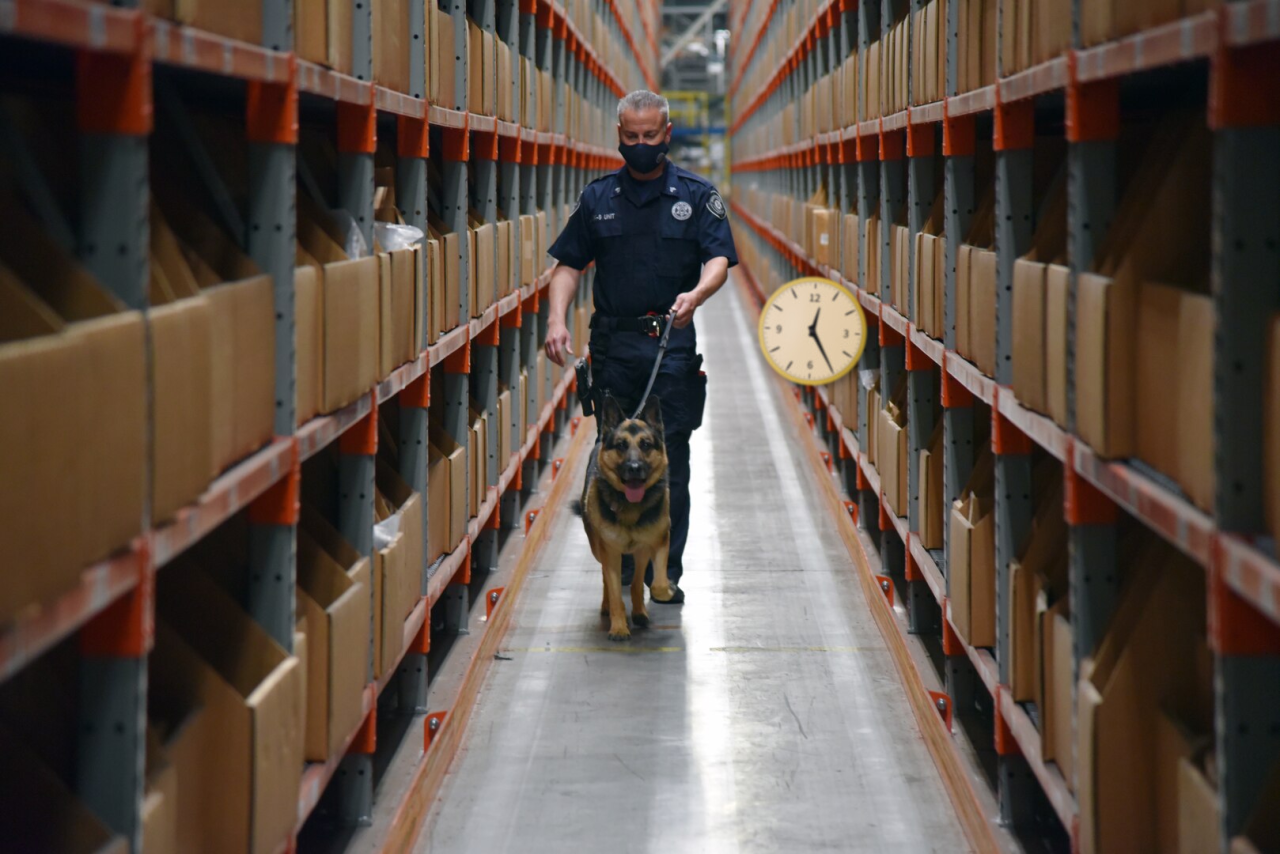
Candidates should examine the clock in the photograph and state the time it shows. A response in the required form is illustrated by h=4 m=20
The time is h=12 m=25
